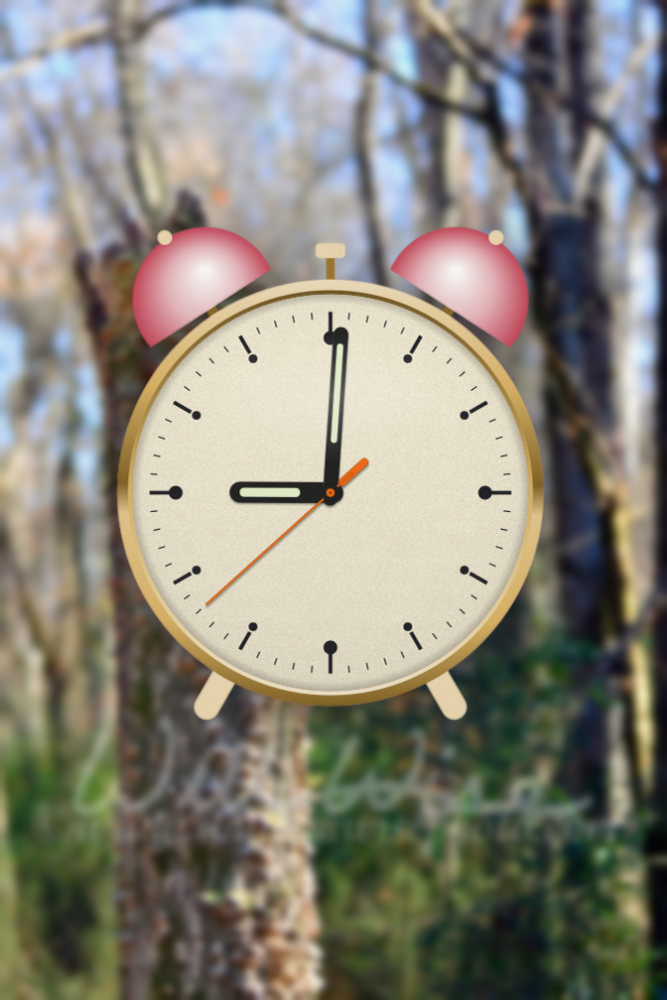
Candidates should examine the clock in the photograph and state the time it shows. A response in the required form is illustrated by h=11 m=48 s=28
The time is h=9 m=0 s=38
